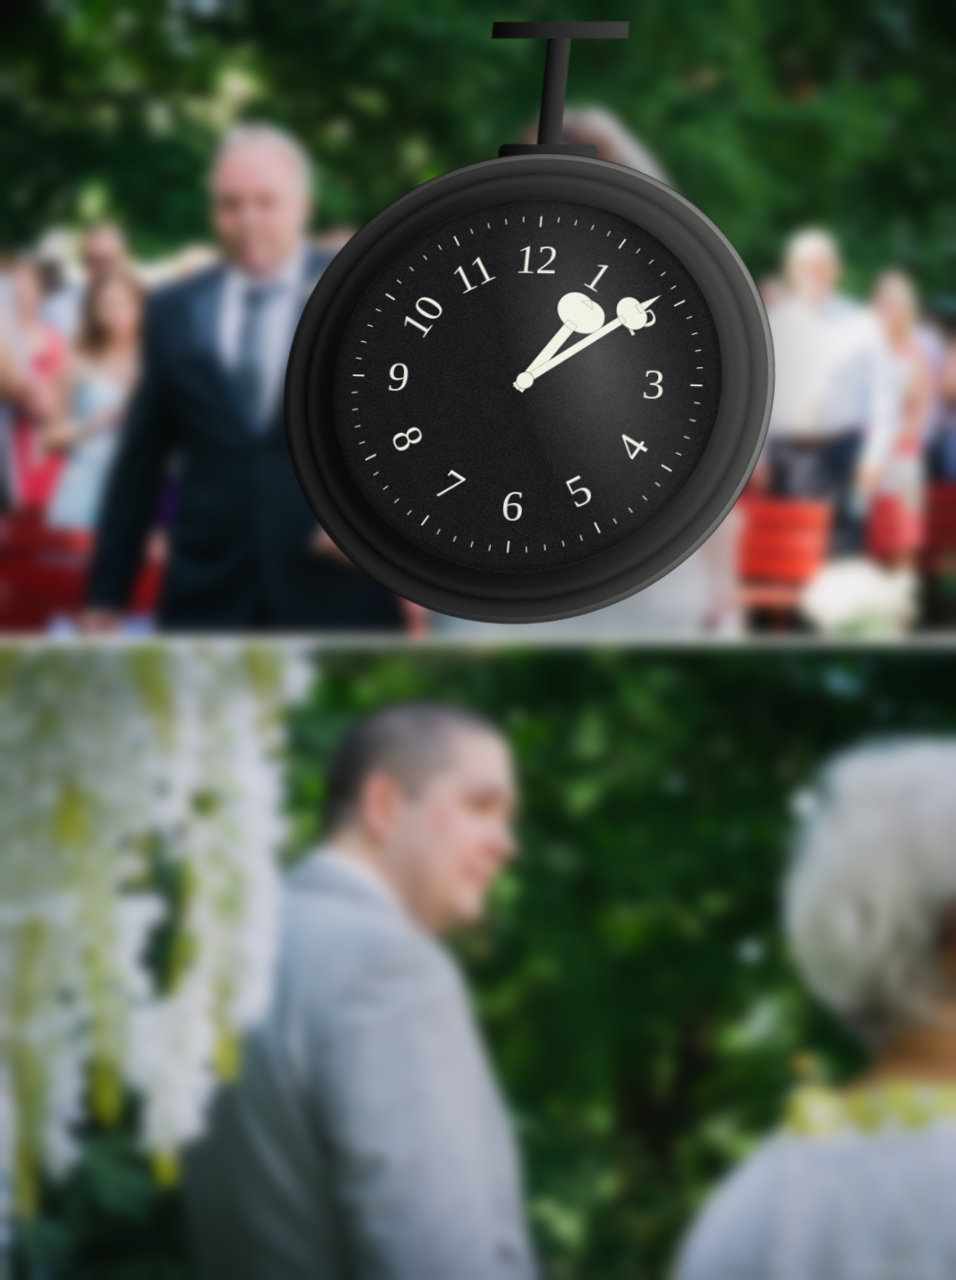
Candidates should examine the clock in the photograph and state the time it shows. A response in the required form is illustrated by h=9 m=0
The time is h=1 m=9
